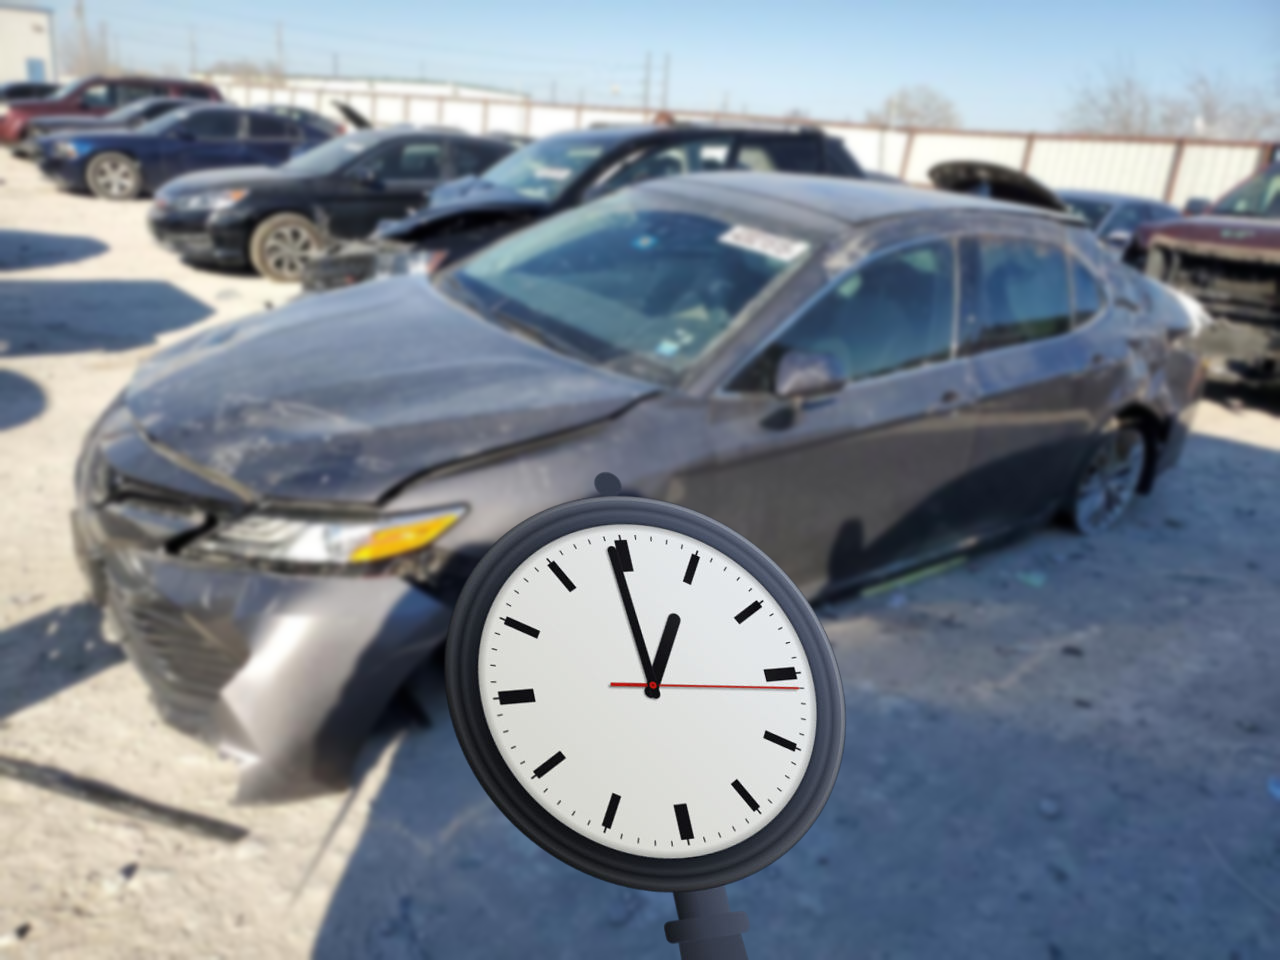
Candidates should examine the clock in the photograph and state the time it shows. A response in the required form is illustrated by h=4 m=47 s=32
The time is h=12 m=59 s=16
